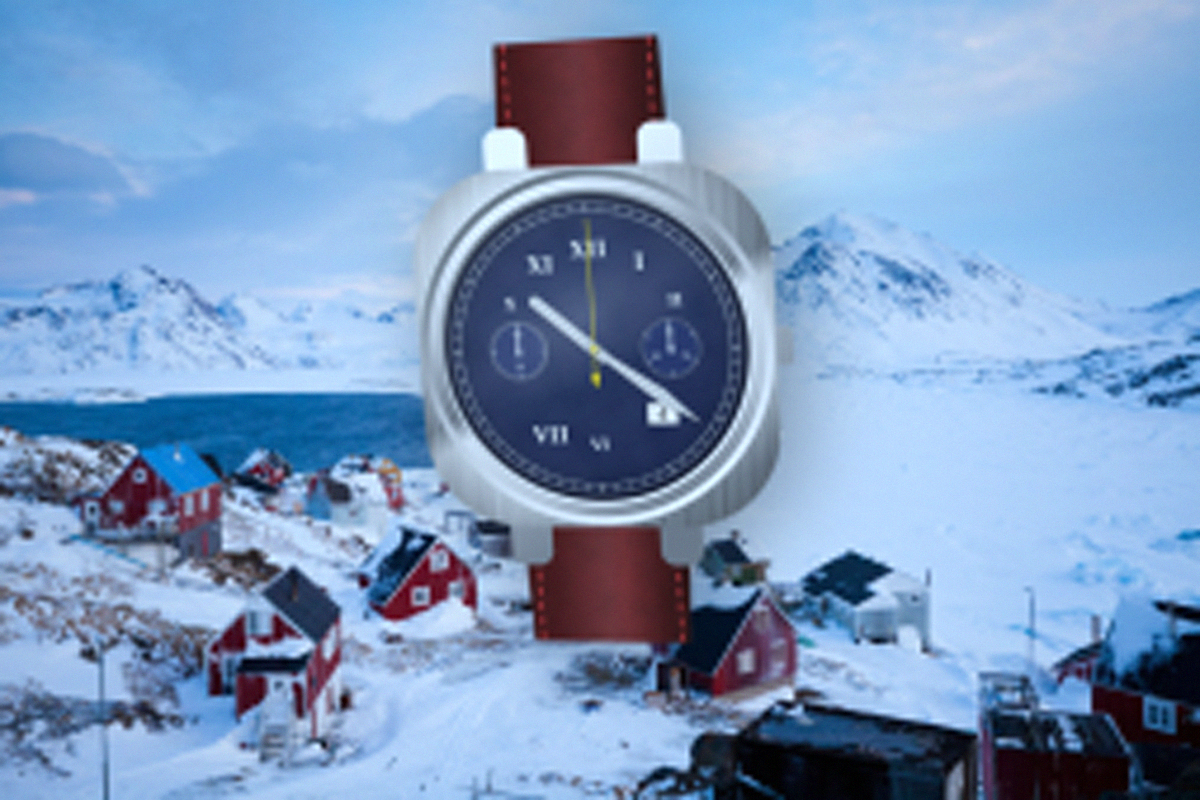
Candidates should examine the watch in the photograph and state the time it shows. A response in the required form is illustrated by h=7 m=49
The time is h=10 m=21
